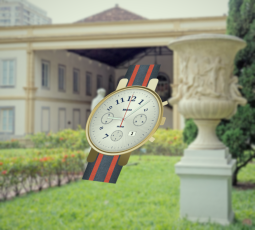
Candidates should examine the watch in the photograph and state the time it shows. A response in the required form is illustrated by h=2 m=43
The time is h=9 m=7
